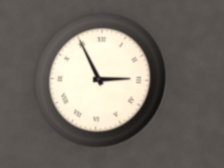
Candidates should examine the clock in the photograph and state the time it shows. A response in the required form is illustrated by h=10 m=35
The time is h=2 m=55
